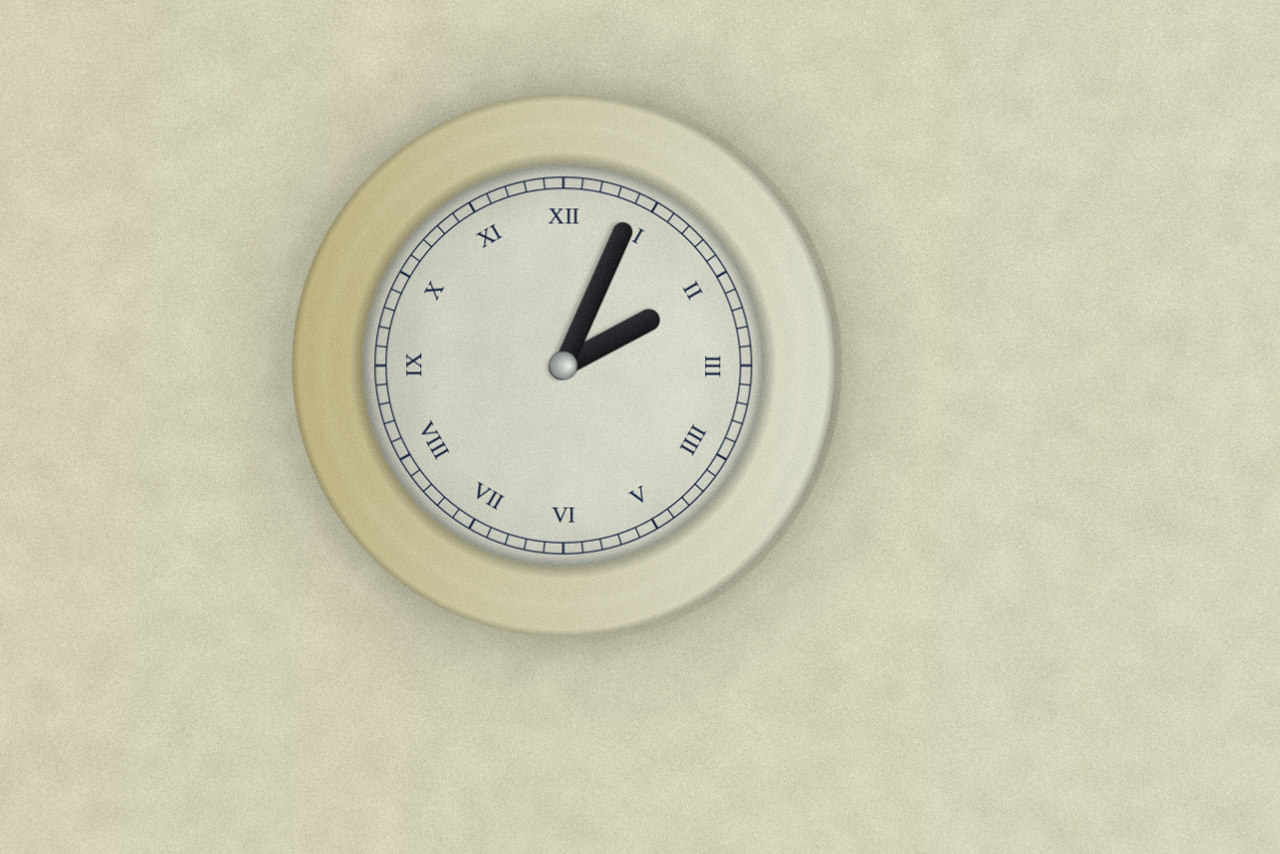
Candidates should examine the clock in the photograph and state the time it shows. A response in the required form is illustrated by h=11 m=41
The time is h=2 m=4
